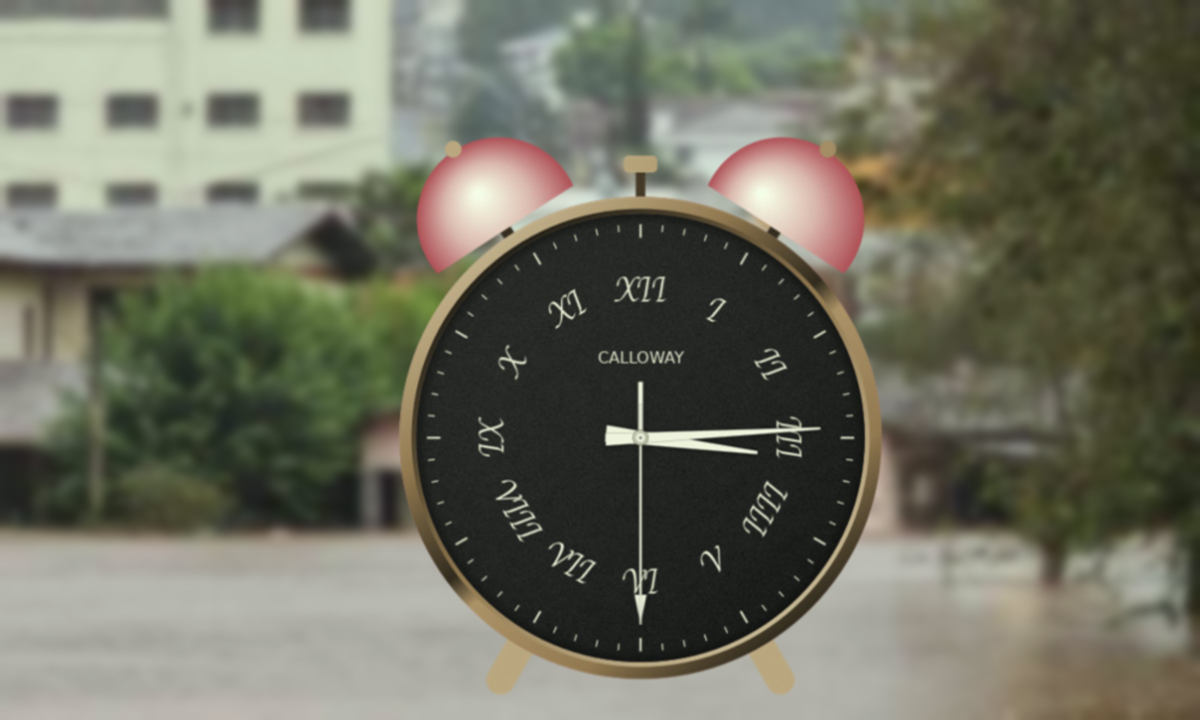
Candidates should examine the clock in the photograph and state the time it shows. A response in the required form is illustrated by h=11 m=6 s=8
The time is h=3 m=14 s=30
